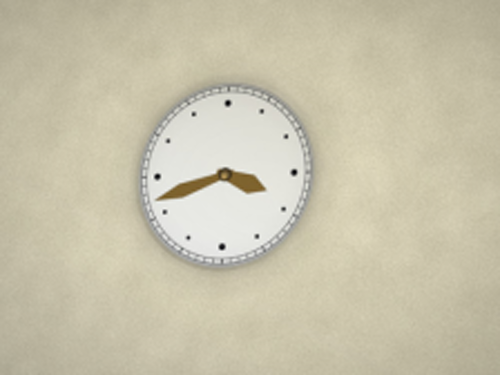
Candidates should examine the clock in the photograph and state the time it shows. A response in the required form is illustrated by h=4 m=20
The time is h=3 m=42
